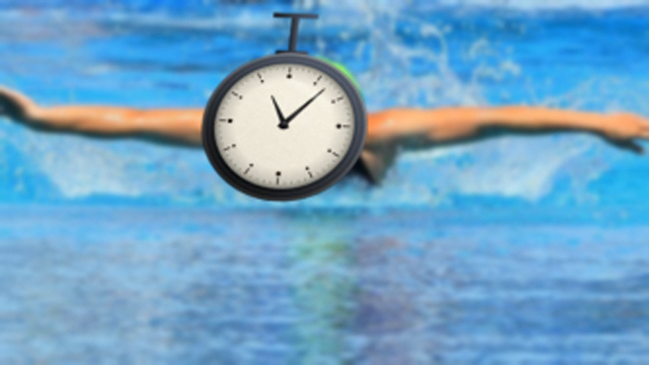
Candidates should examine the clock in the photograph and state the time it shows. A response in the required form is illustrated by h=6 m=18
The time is h=11 m=7
